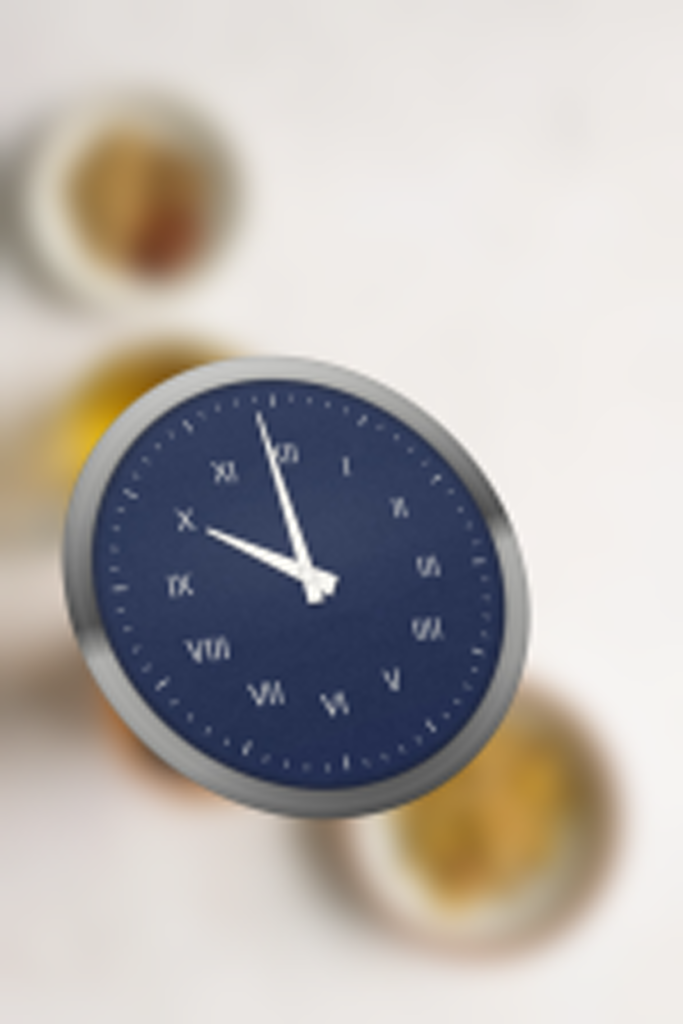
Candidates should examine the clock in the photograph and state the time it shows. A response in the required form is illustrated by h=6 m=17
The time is h=9 m=59
